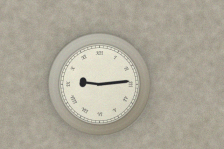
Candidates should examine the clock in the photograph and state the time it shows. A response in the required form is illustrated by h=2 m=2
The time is h=9 m=14
